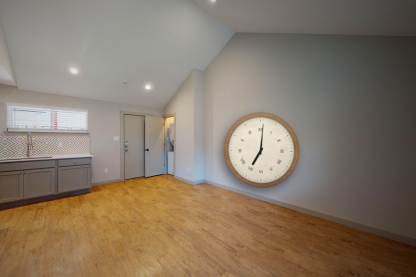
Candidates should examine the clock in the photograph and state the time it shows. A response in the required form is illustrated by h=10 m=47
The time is h=7 m=1
